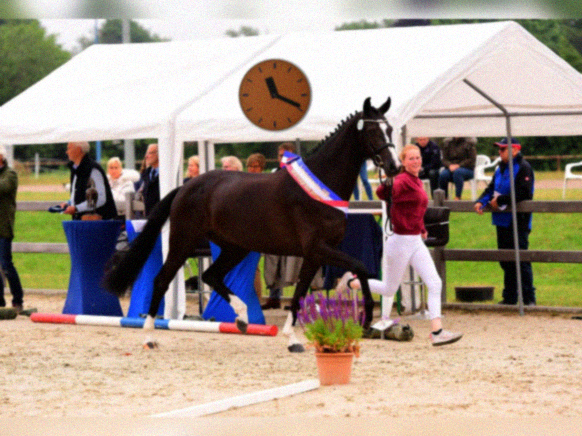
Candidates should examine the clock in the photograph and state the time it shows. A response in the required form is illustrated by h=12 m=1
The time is h=11 m=19
